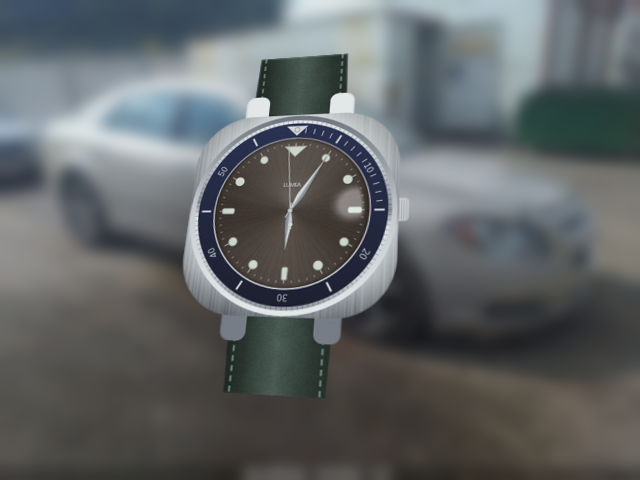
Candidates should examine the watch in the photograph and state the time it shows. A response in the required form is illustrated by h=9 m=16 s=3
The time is h=6 m=4 s=59
